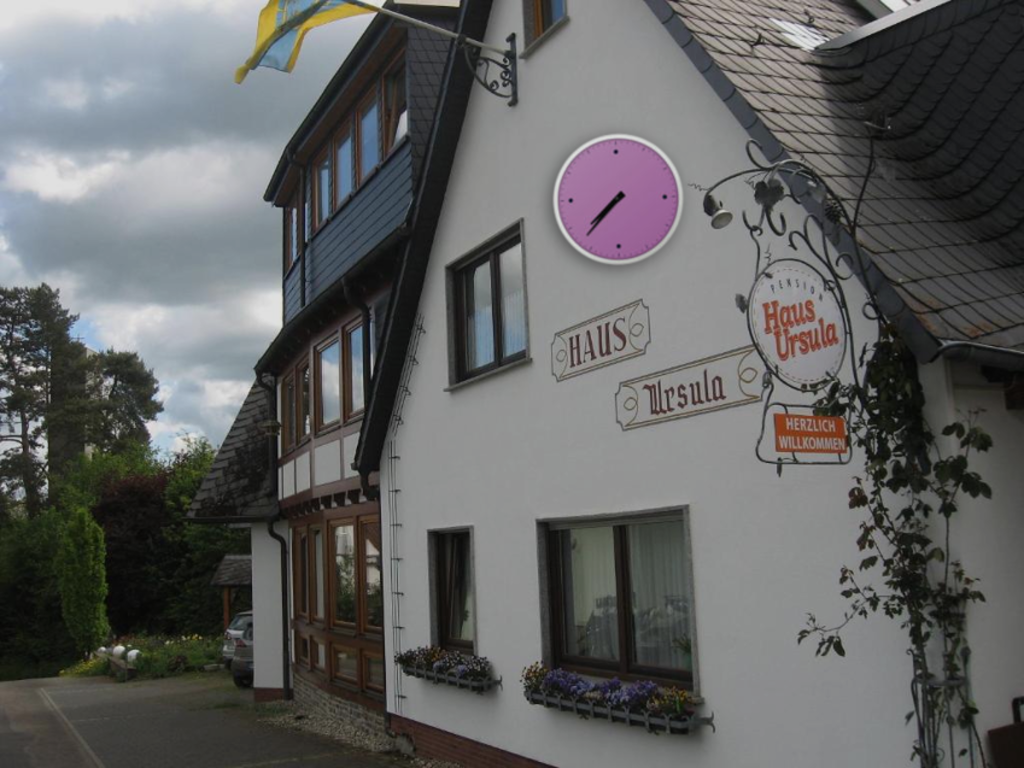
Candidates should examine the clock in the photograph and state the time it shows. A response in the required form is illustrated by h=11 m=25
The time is h=7 m=37
